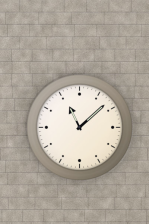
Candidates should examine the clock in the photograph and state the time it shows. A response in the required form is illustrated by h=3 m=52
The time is h=11 m=8
